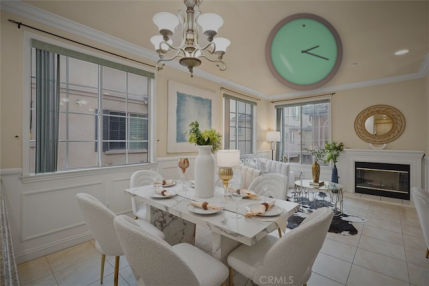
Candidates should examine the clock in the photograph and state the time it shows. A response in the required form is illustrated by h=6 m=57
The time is h=2 m=18
